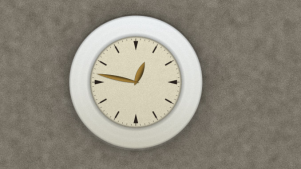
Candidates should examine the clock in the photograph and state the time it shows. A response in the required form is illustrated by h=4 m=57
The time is h=12 m=47
